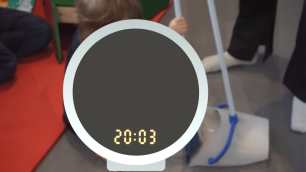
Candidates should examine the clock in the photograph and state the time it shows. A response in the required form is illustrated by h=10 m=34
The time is h=20 m=3
